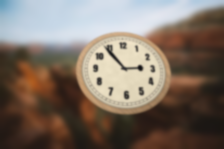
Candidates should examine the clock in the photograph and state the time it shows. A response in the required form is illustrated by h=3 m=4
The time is h=2 m=54
